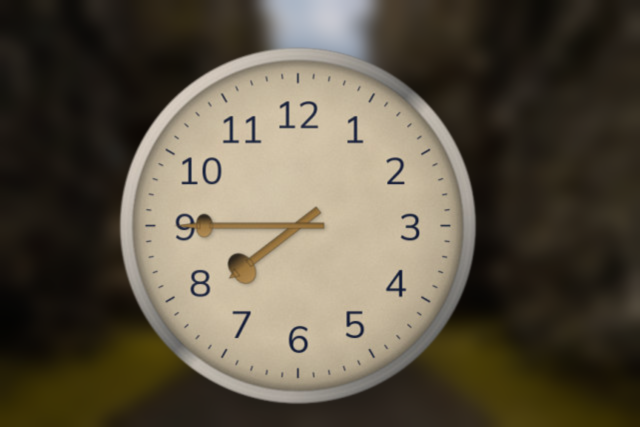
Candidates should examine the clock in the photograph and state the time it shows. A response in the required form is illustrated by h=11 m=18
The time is h=7 m=45
